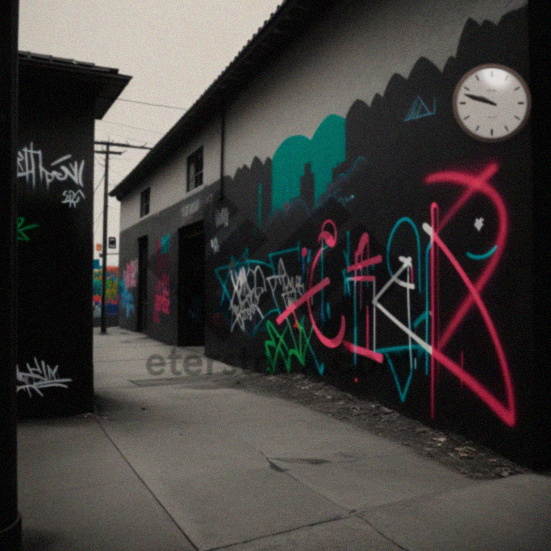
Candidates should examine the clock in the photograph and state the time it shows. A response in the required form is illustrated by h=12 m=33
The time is h=9 m=48
